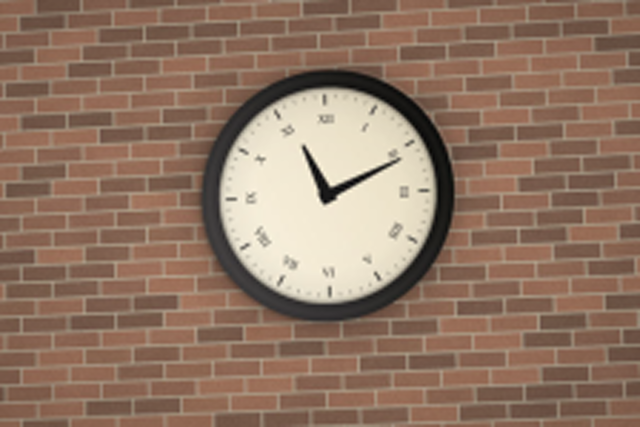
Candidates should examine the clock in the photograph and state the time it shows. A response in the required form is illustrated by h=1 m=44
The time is h=11 m=11
